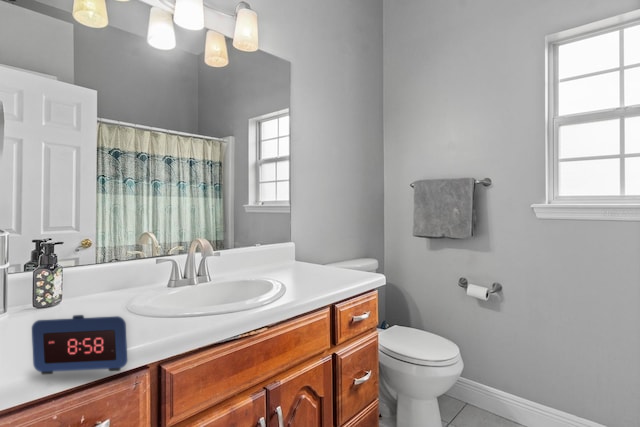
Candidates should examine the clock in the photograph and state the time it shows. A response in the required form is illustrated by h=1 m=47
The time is h=8 m=58
